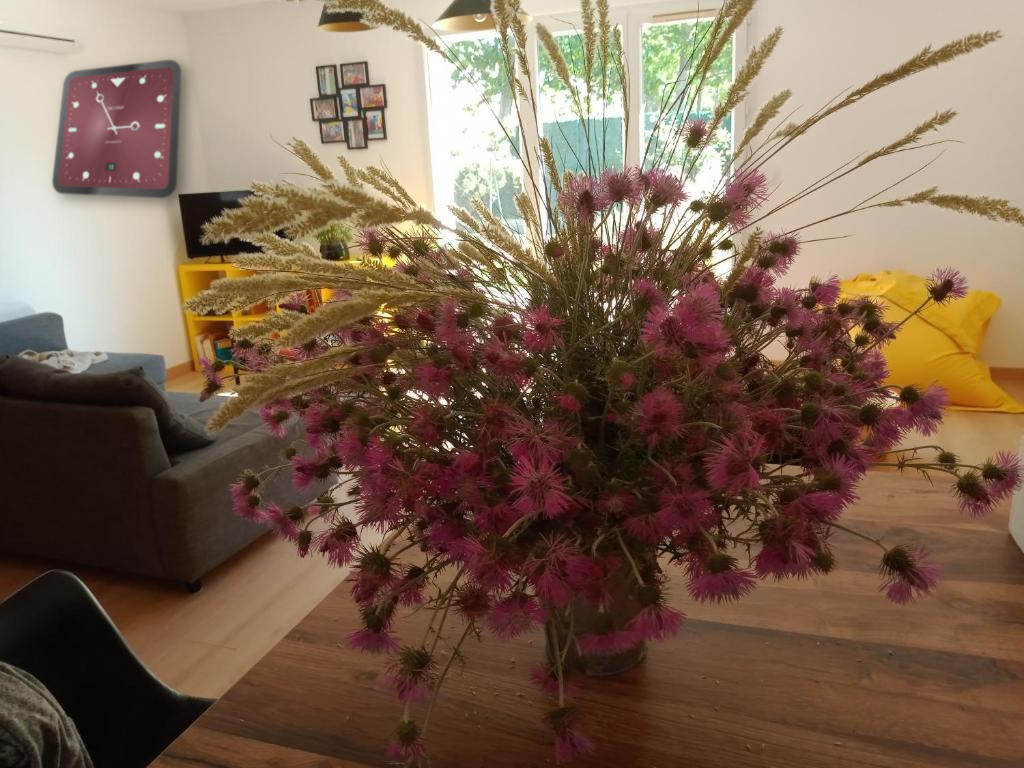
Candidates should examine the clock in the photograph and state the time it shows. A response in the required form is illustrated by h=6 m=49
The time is h=2 m=55
